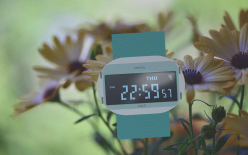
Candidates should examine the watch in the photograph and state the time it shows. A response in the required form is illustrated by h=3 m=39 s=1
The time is h=22 m=59 s=57
